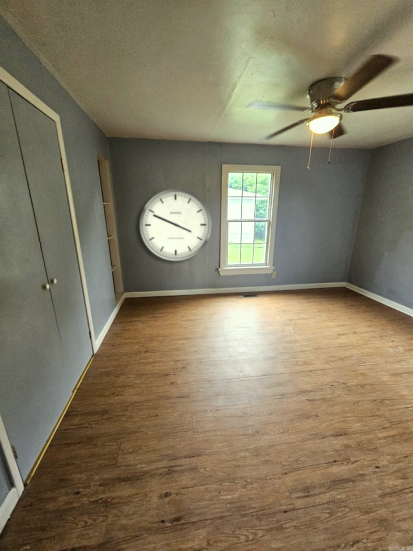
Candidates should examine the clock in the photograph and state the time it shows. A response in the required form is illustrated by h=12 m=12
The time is h=3 m=49
